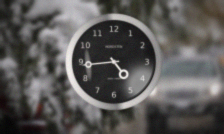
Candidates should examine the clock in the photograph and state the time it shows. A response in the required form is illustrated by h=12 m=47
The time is h=4 m=44
